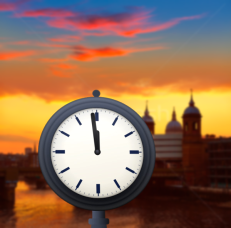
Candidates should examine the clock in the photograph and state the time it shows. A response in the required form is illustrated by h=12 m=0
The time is h=11 m=59
